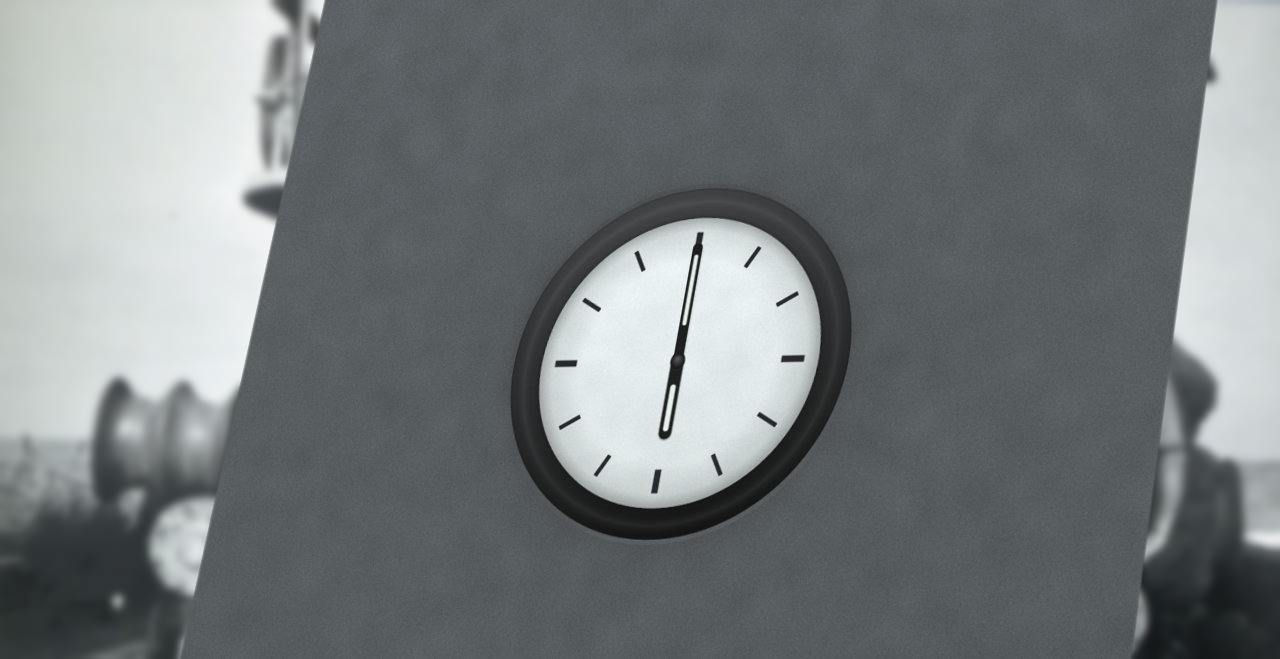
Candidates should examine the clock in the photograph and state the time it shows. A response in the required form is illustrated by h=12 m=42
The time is h=6 m=0
